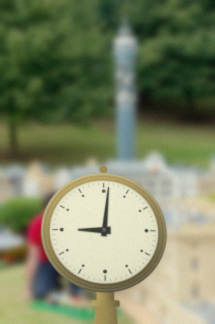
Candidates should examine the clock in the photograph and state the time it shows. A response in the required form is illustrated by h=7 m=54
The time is h=9 m=1
